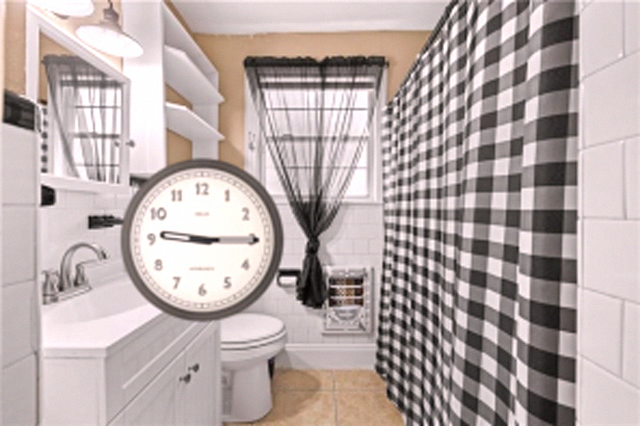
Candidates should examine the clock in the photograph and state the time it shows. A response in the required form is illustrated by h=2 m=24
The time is h=9 m=15
